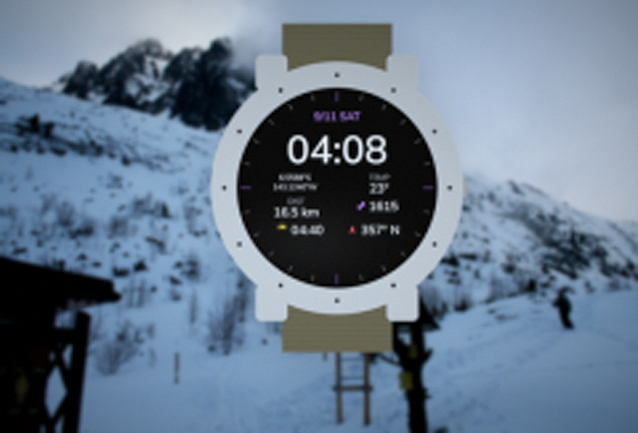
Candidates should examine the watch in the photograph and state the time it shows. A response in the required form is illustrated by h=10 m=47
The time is h=4 m=8
